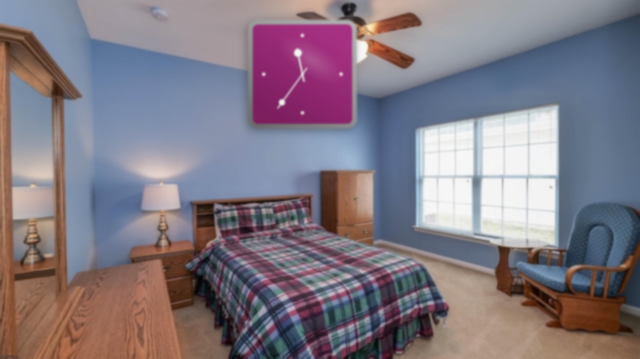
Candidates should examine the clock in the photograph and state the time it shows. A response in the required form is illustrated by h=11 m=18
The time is h=11 m=36
